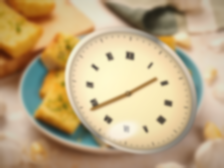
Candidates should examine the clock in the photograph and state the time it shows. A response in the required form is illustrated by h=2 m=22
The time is h=1 m=39
